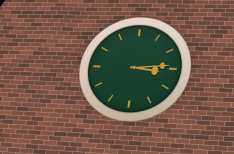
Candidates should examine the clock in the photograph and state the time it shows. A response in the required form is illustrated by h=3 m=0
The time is h=3 m=14
